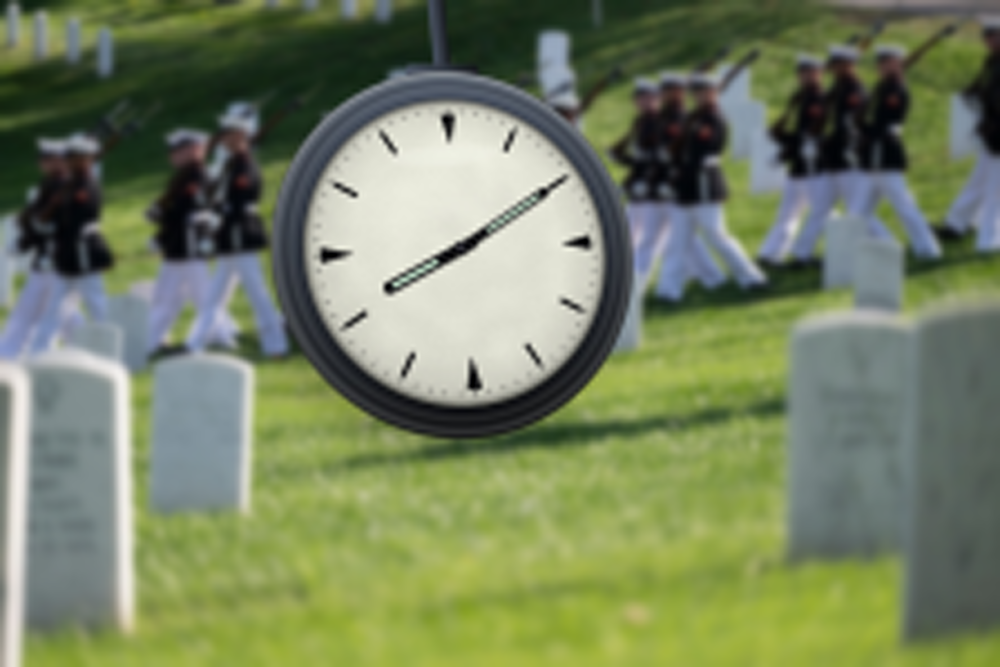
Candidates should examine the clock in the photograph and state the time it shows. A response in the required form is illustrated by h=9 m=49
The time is h=8 m=10
